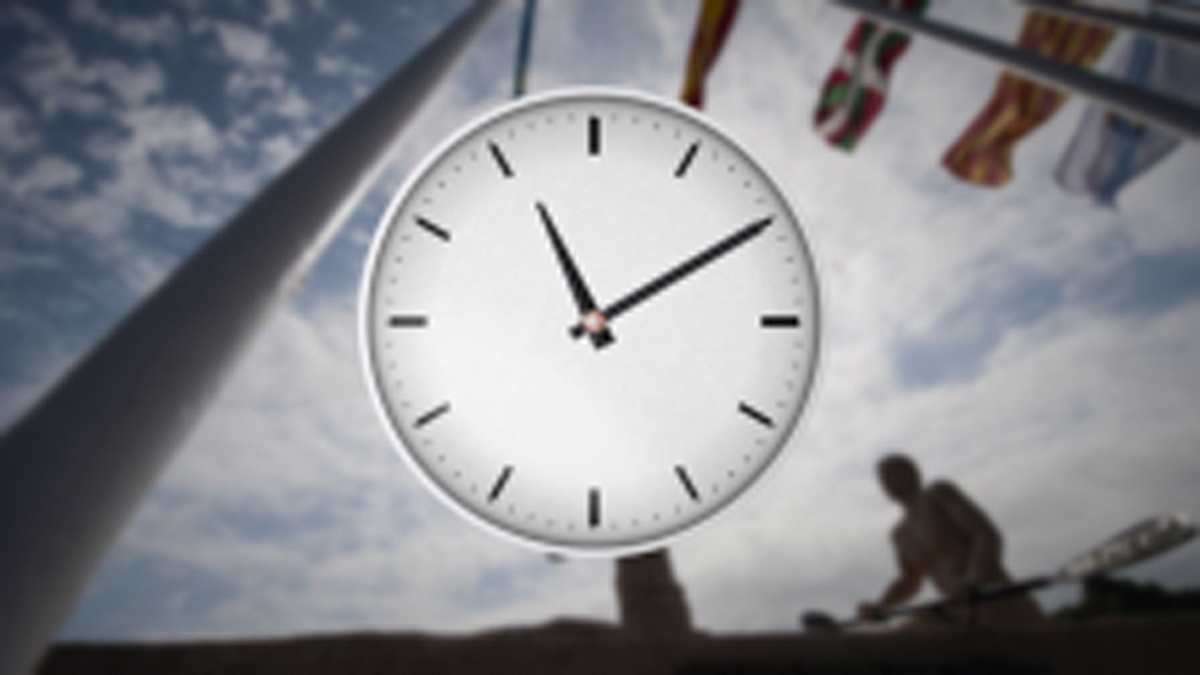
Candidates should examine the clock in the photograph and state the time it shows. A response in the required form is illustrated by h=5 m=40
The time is h=11 m=10
